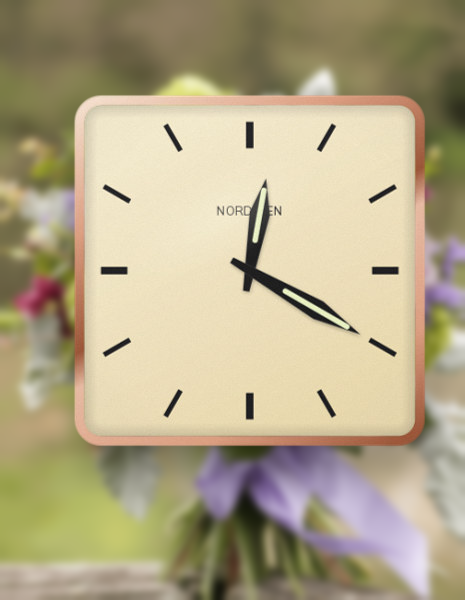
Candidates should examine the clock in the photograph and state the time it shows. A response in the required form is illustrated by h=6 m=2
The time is h=12 m=20
